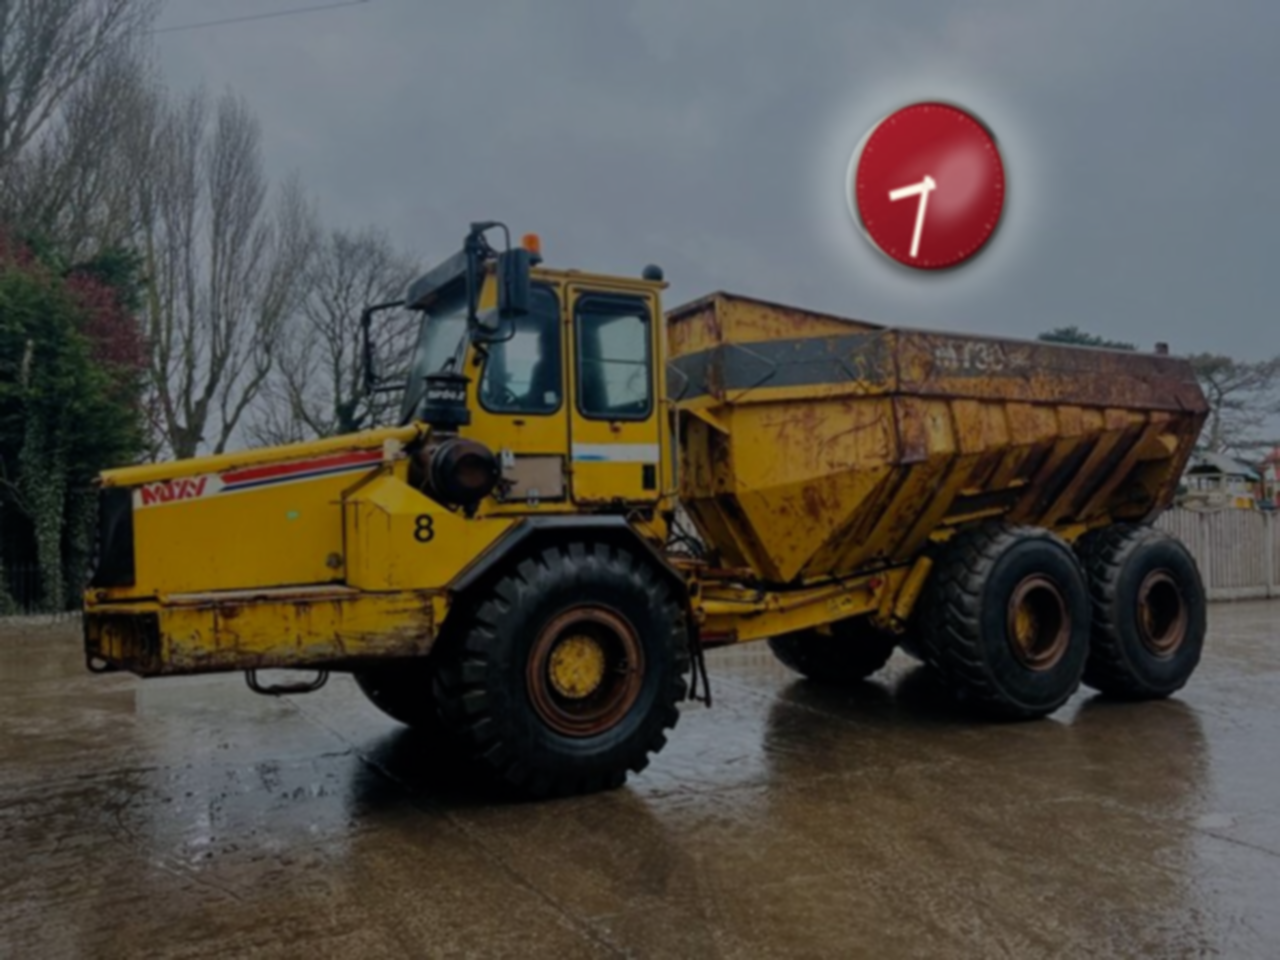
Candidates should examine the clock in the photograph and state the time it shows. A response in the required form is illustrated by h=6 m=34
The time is h=8 m=32
